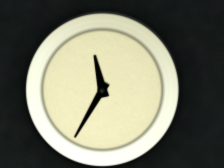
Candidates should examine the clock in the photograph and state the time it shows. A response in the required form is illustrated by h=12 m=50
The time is h=11 m=35
